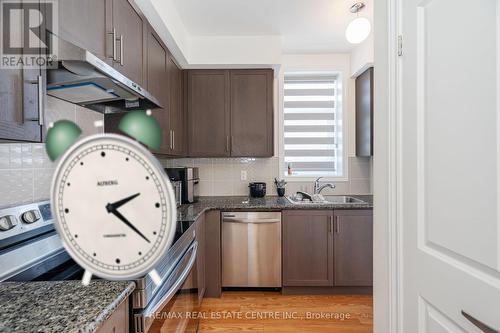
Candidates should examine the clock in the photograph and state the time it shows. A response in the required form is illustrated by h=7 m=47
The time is h=2 m=22
